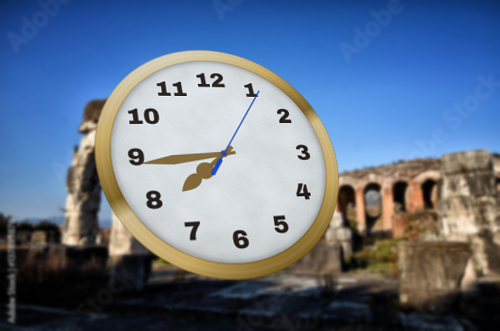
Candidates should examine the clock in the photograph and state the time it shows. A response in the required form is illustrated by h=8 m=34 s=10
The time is h=7 m=44 s=6
